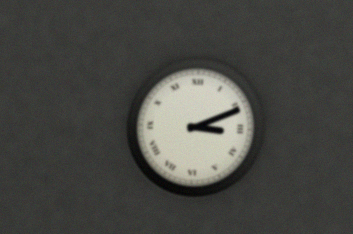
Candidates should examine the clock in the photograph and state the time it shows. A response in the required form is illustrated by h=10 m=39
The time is h=3 m=11
